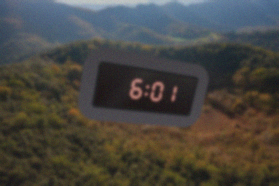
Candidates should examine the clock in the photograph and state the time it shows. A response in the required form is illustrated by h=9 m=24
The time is h=6 m=1
